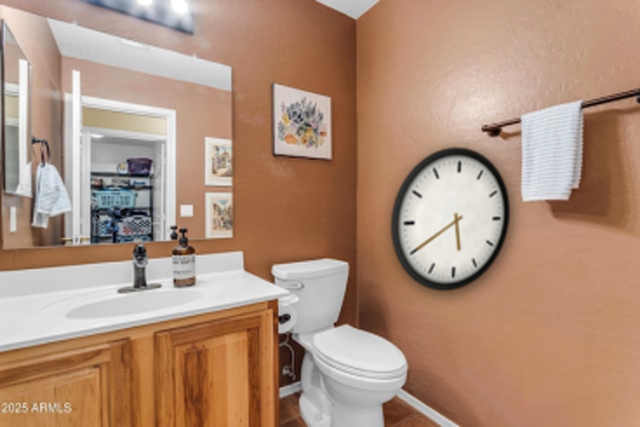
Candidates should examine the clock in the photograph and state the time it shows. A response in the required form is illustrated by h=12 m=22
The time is h=5 m=40
